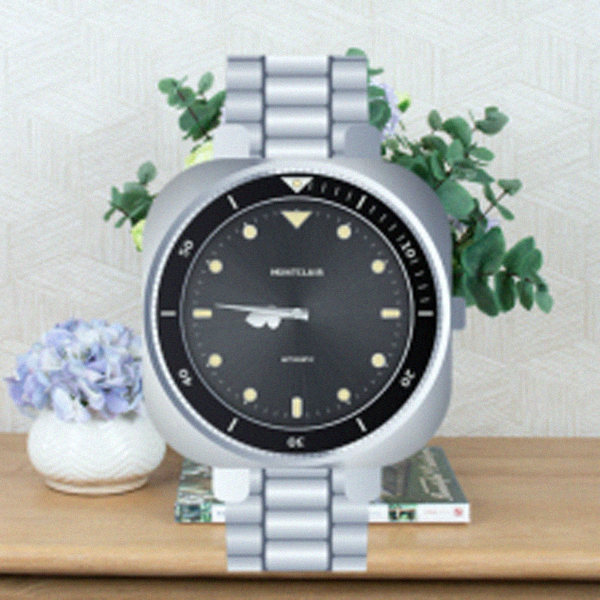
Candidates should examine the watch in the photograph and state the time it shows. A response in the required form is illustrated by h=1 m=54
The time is h=8 m=46
